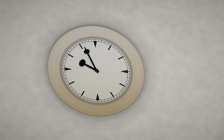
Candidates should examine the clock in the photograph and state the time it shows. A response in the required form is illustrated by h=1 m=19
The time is h=9 m=56
